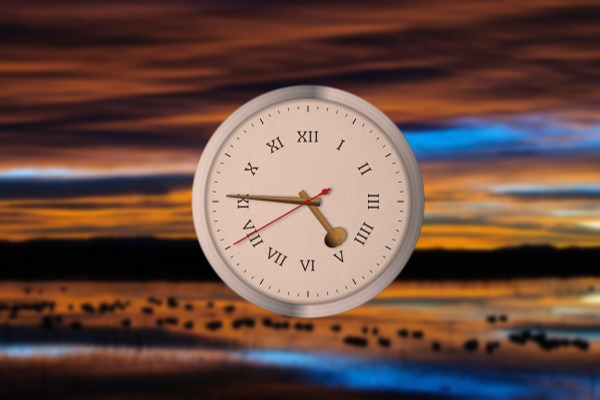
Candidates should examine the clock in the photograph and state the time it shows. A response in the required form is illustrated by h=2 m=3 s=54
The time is h=4 m=45 s=40
